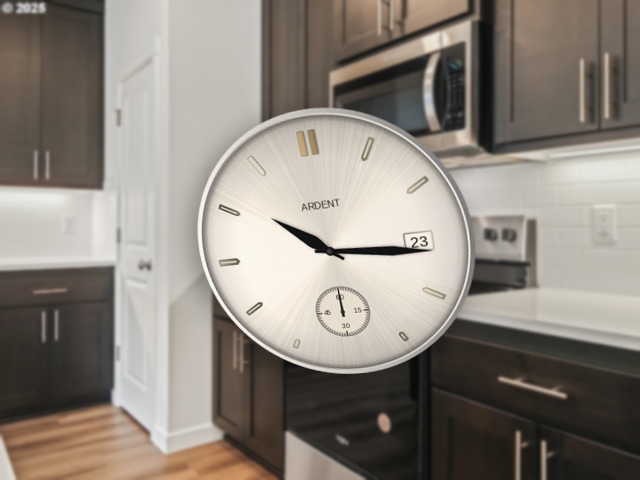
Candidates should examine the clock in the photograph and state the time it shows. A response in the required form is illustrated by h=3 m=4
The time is h=10 m=16
